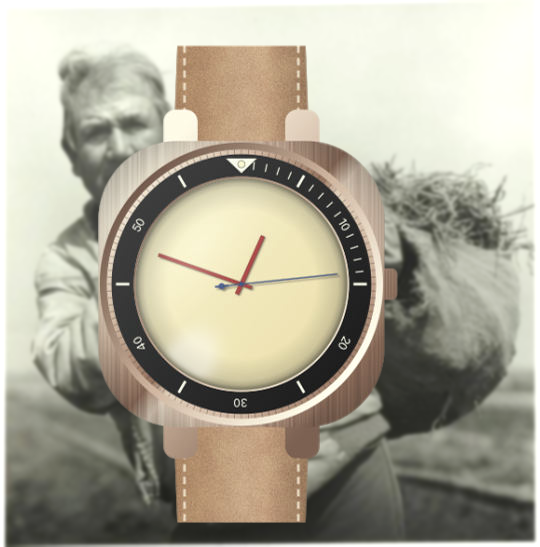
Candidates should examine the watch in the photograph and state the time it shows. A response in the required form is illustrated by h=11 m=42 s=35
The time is h=12 m=48 s=14
